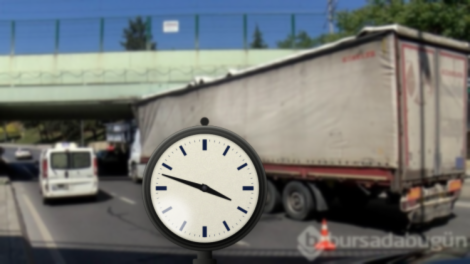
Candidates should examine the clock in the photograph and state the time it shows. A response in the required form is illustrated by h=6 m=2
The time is h=3 m=48
